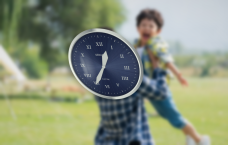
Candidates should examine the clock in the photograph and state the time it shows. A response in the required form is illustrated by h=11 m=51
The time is h=12 m=35
